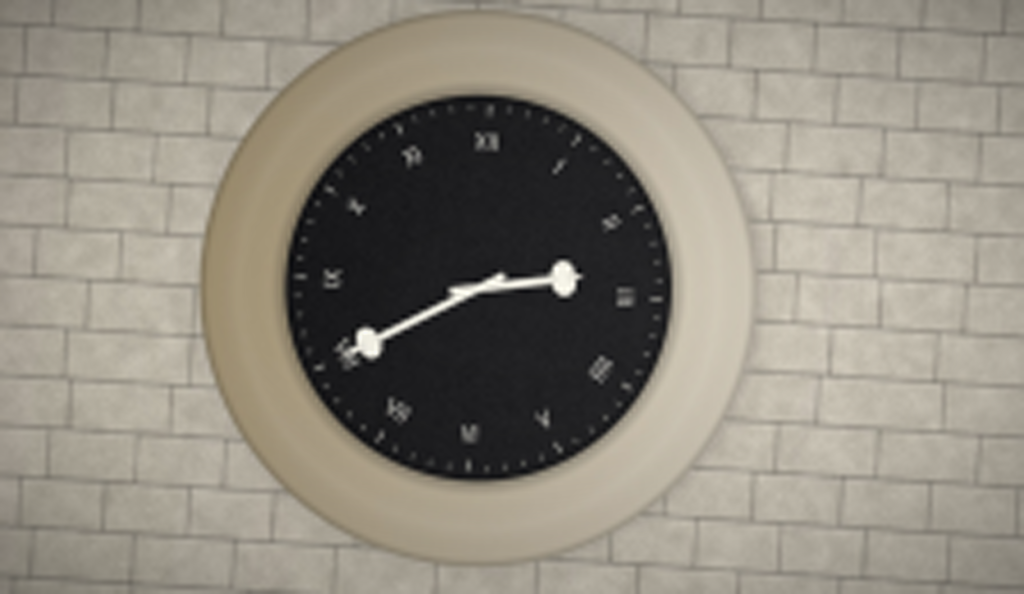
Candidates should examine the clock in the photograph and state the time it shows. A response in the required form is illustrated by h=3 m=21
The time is h=2 m=40
